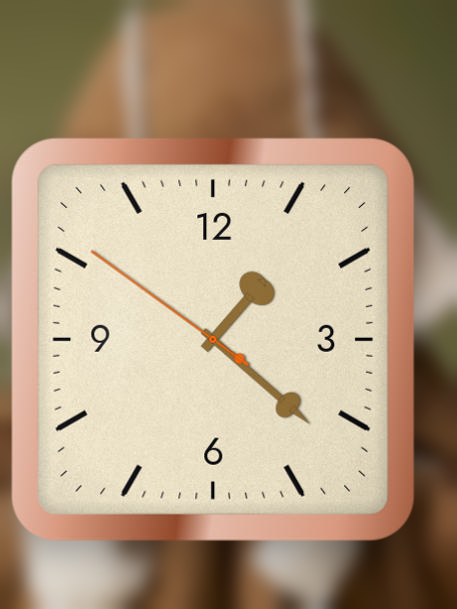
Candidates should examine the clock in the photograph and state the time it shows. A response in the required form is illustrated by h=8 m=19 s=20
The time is h=1 m=21 s=51
